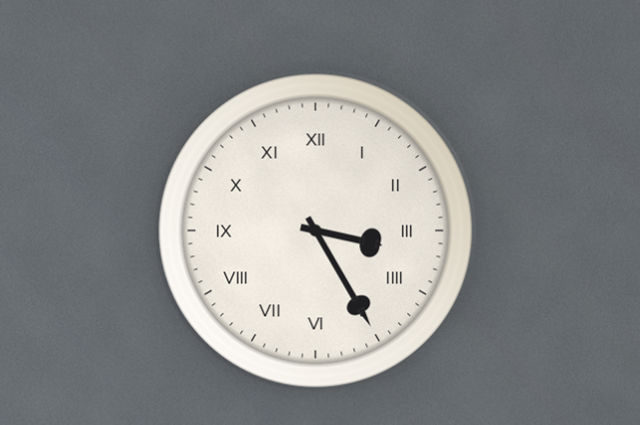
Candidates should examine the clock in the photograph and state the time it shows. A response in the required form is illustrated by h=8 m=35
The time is h=3 m=25
